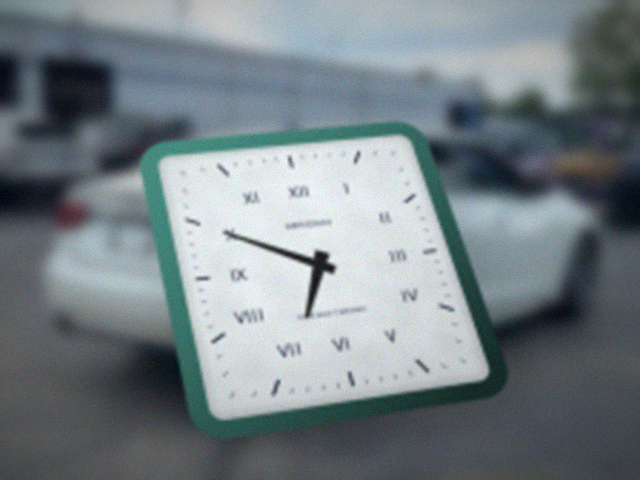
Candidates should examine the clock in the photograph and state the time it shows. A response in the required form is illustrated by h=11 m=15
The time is h=6 m=50
